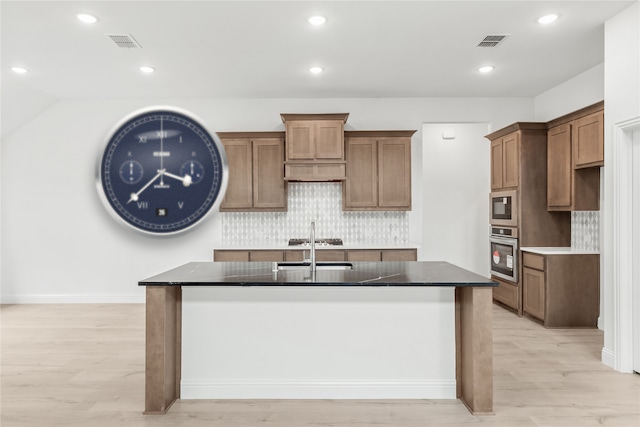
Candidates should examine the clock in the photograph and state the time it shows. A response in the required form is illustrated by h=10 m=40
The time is h=3 m=38
